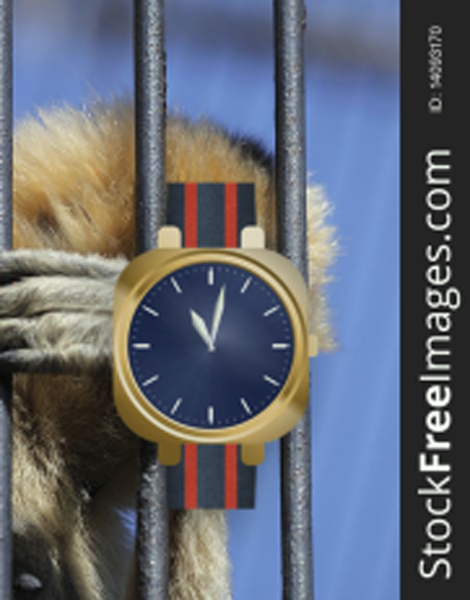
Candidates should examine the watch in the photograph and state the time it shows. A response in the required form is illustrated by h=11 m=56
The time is h=11 m=2
